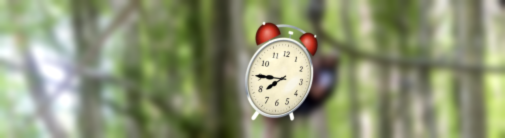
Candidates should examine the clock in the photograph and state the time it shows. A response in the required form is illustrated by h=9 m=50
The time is h=7 m=45
